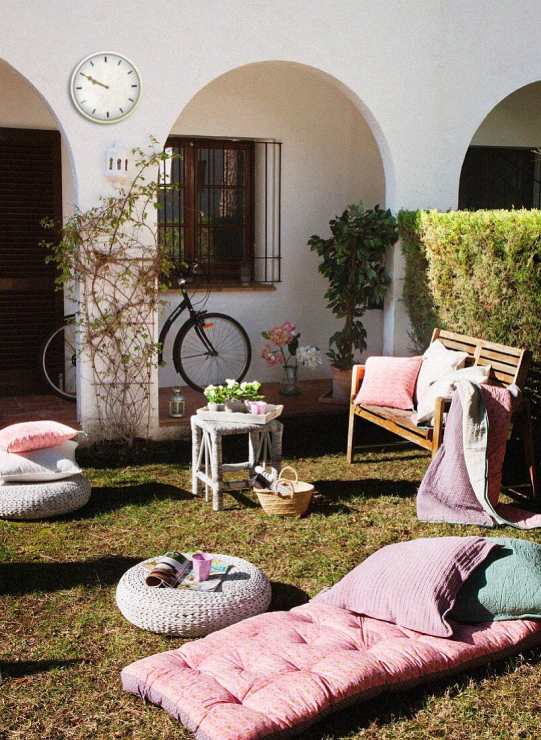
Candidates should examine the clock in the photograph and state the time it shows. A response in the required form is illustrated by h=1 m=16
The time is h=9 m=50
